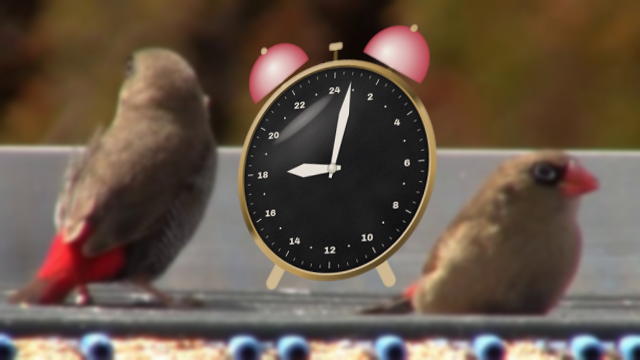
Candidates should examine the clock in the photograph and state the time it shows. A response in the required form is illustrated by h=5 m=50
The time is h=18 m=2
